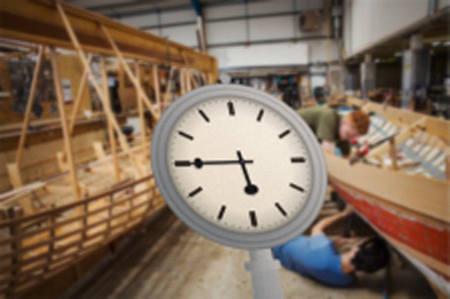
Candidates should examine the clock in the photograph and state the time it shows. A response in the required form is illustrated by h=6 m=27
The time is h=5 m=45
